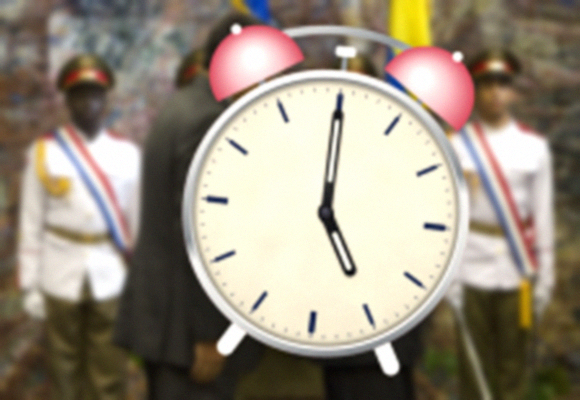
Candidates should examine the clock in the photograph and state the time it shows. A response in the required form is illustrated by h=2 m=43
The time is h=5 m=0
